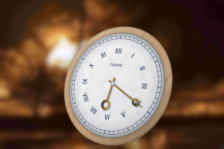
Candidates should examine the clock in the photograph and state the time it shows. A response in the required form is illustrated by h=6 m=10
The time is h=6 m=20
